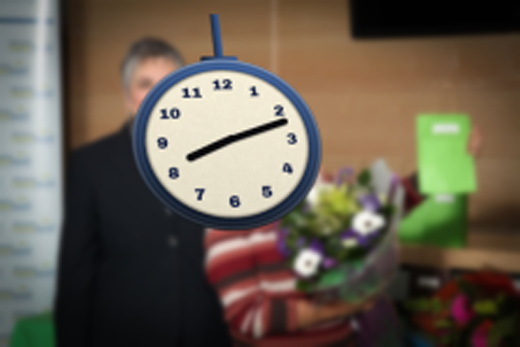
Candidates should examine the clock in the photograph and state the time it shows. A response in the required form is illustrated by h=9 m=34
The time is h=8 m=12
